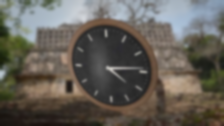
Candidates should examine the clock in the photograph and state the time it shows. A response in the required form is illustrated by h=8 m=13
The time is h=4 m=14
